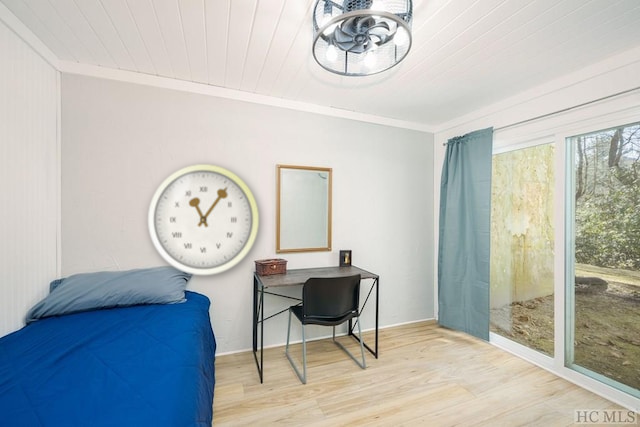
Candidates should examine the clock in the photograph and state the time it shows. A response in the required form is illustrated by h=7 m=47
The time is h=11 m=6
